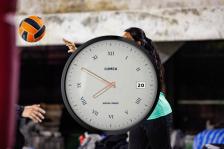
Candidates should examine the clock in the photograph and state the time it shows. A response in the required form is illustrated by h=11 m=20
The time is h=7 m=50
